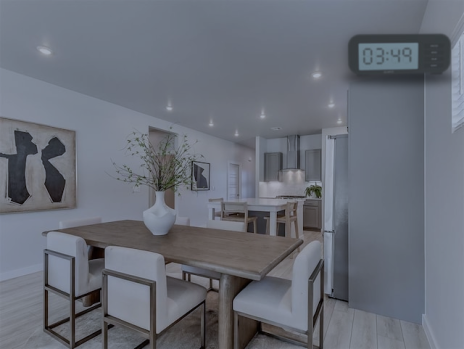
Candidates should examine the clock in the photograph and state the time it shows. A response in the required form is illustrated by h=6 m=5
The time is h=3 m=49
